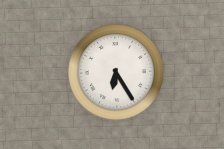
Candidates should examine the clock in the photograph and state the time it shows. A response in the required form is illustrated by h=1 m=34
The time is h=6 m=25
